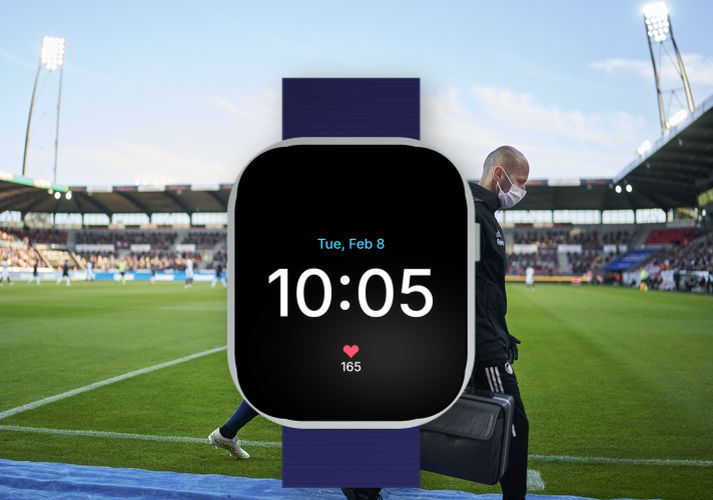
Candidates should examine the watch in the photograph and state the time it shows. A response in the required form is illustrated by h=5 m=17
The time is h=10 m=5
